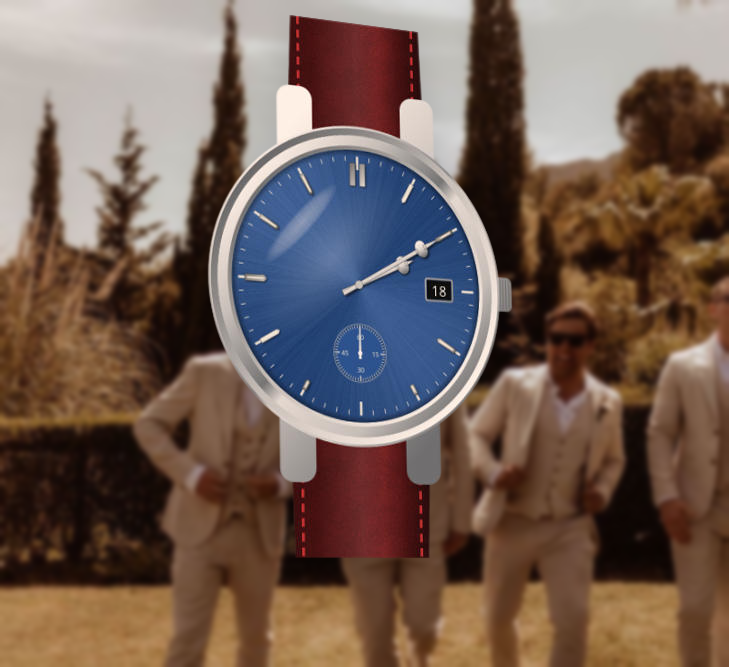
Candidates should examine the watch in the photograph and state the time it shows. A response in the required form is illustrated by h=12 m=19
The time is h=2 m=10
